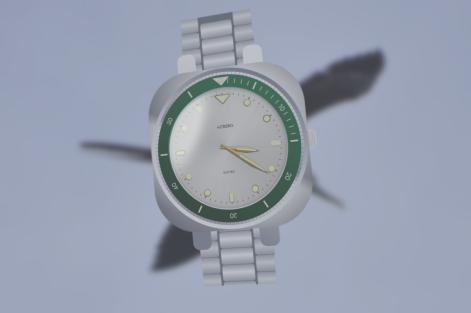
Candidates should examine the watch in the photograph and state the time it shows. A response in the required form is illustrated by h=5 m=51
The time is h=3 m=21
